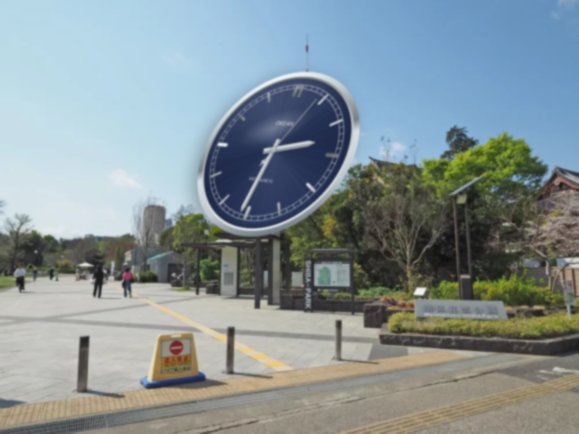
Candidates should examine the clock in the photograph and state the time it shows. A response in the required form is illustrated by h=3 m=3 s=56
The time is h=2 m=31 s=4
